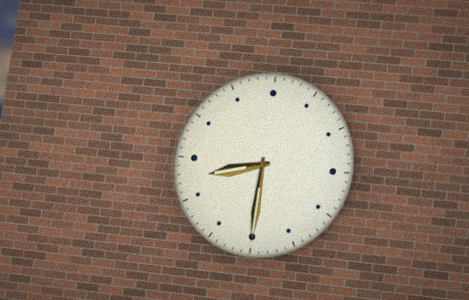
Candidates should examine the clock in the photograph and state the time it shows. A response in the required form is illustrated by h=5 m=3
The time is h=8 m=30
